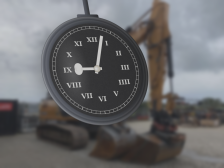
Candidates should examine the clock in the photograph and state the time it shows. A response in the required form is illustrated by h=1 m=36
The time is h=9 m=3
